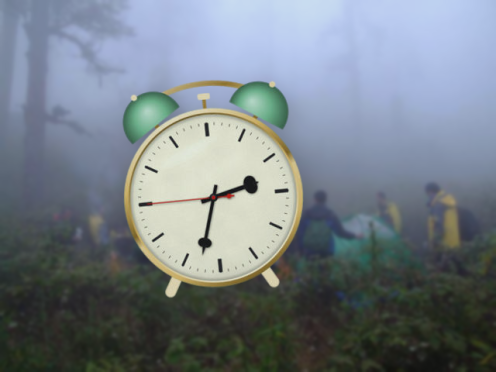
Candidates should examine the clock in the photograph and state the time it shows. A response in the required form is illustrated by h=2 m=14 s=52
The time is h=2 m=32 s=45
